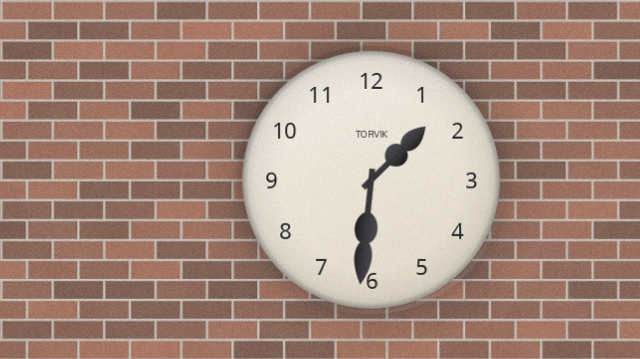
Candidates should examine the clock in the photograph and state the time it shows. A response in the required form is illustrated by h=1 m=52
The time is h=1 m=31
